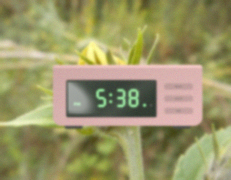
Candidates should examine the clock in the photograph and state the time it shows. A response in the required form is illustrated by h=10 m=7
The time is h=5 m=38
